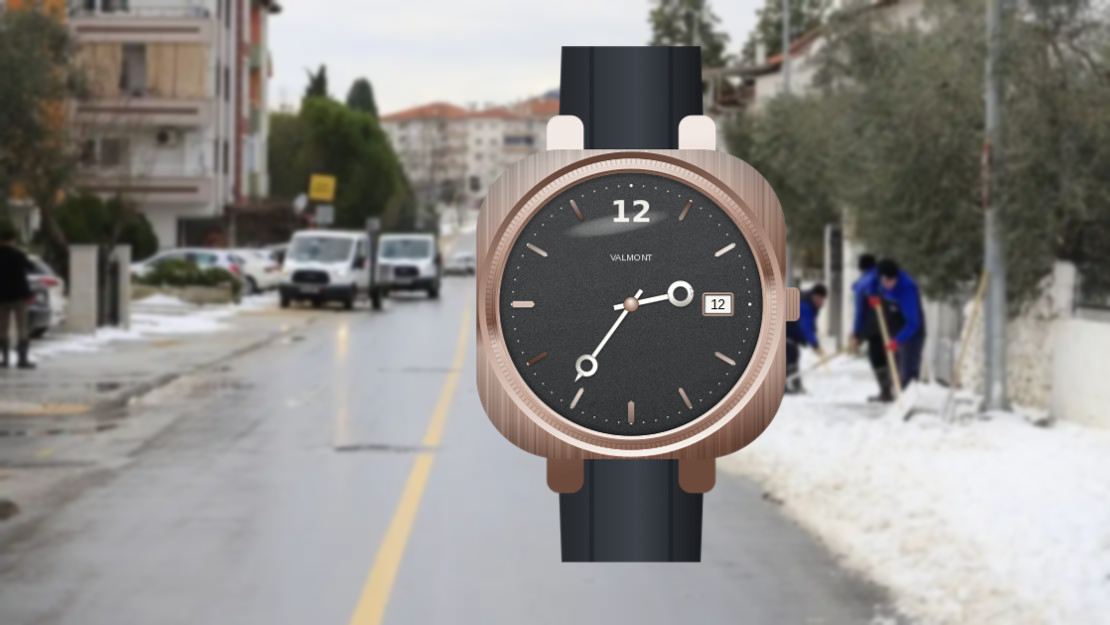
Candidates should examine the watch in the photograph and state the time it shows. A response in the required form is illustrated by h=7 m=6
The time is h=2 m=36
